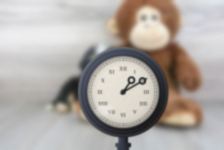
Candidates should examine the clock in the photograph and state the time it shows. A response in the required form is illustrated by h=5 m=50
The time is h=1 m=10
